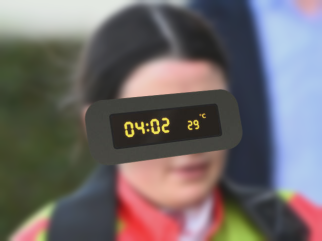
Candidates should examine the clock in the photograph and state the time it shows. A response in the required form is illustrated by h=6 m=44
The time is h=4 m=2
